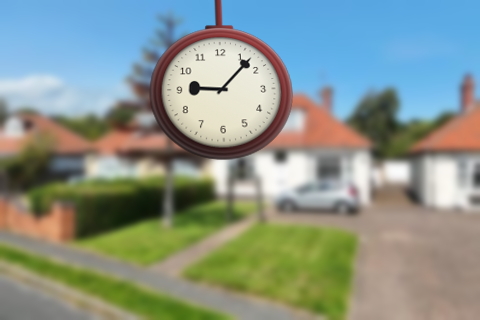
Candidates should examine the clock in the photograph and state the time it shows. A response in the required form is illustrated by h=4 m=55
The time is h=9 m=7
